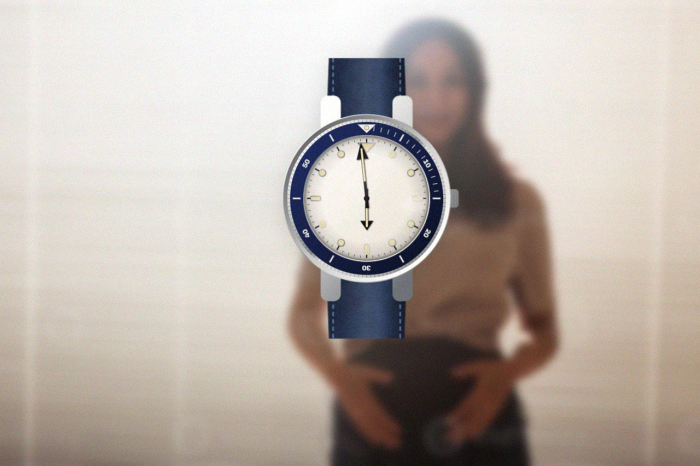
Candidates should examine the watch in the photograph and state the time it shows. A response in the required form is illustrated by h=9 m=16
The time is h=5 m=59
